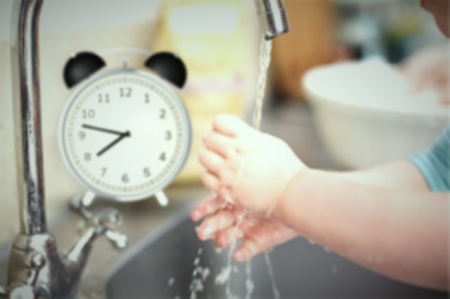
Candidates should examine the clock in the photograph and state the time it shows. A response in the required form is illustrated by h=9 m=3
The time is h=7 m=47
